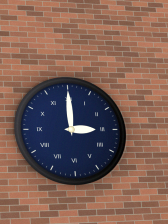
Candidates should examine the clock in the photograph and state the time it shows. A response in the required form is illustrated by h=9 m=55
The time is h=3 m=0
